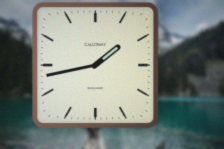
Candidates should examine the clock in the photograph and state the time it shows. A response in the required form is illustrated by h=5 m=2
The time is h=1 m=43
